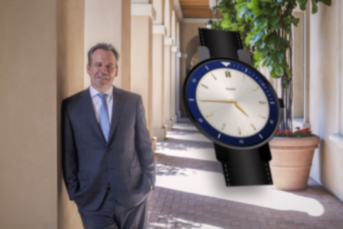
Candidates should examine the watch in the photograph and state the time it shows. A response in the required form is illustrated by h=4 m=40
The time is h=4 m=45
